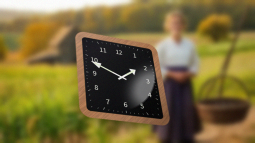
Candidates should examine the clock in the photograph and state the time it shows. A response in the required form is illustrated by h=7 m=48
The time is h=1 m=49
